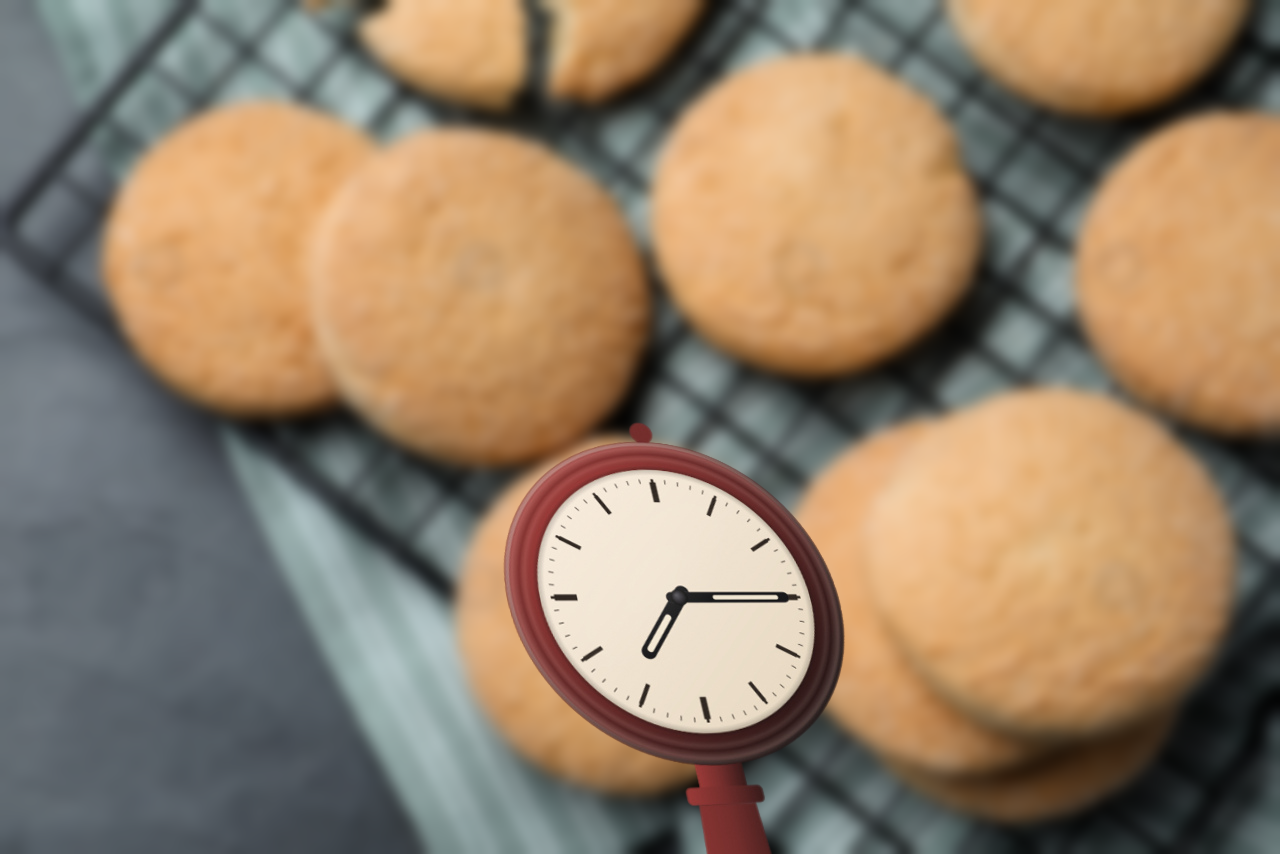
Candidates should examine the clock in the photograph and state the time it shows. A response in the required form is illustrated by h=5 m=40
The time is h=7 m=15
